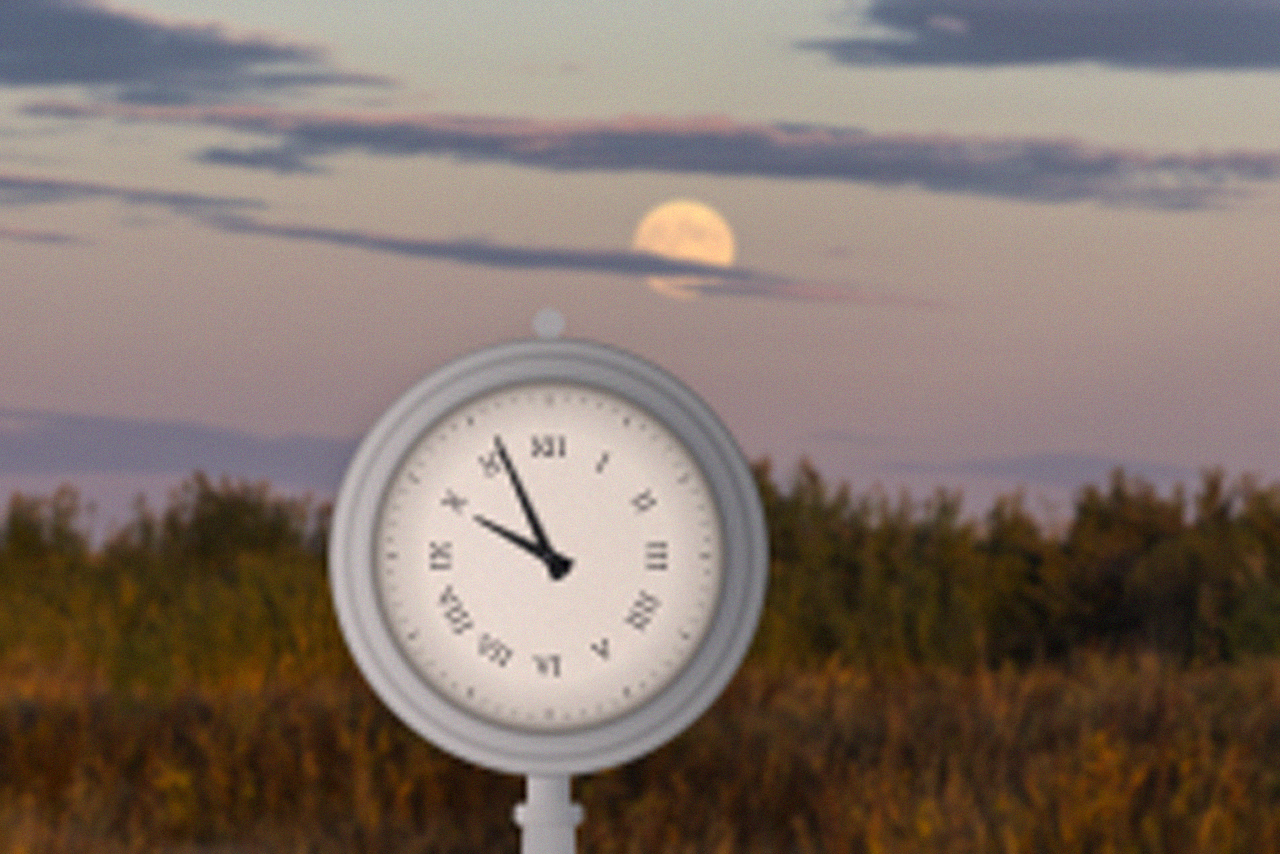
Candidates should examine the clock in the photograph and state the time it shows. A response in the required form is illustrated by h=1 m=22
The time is h=9 m=56
